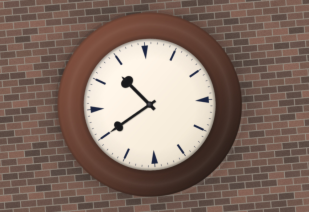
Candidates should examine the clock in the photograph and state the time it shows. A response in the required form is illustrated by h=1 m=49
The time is h=10 m=40
